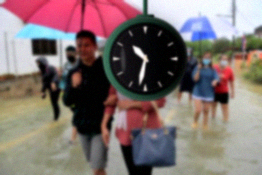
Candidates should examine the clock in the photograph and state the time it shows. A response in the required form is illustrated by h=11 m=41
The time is h=10 m=32
